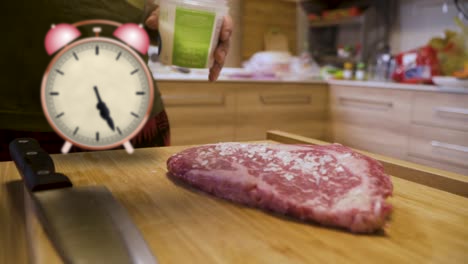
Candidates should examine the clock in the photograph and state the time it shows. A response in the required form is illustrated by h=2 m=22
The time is h=5 m=26
